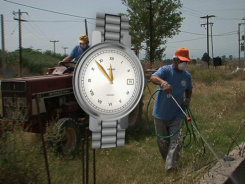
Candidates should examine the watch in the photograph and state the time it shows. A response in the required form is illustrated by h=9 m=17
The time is h=11 m=53
